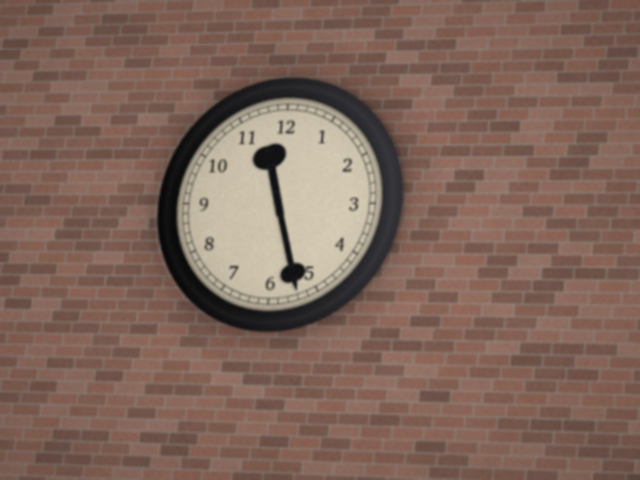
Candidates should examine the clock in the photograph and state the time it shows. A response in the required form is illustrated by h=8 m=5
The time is h=11 m=27
